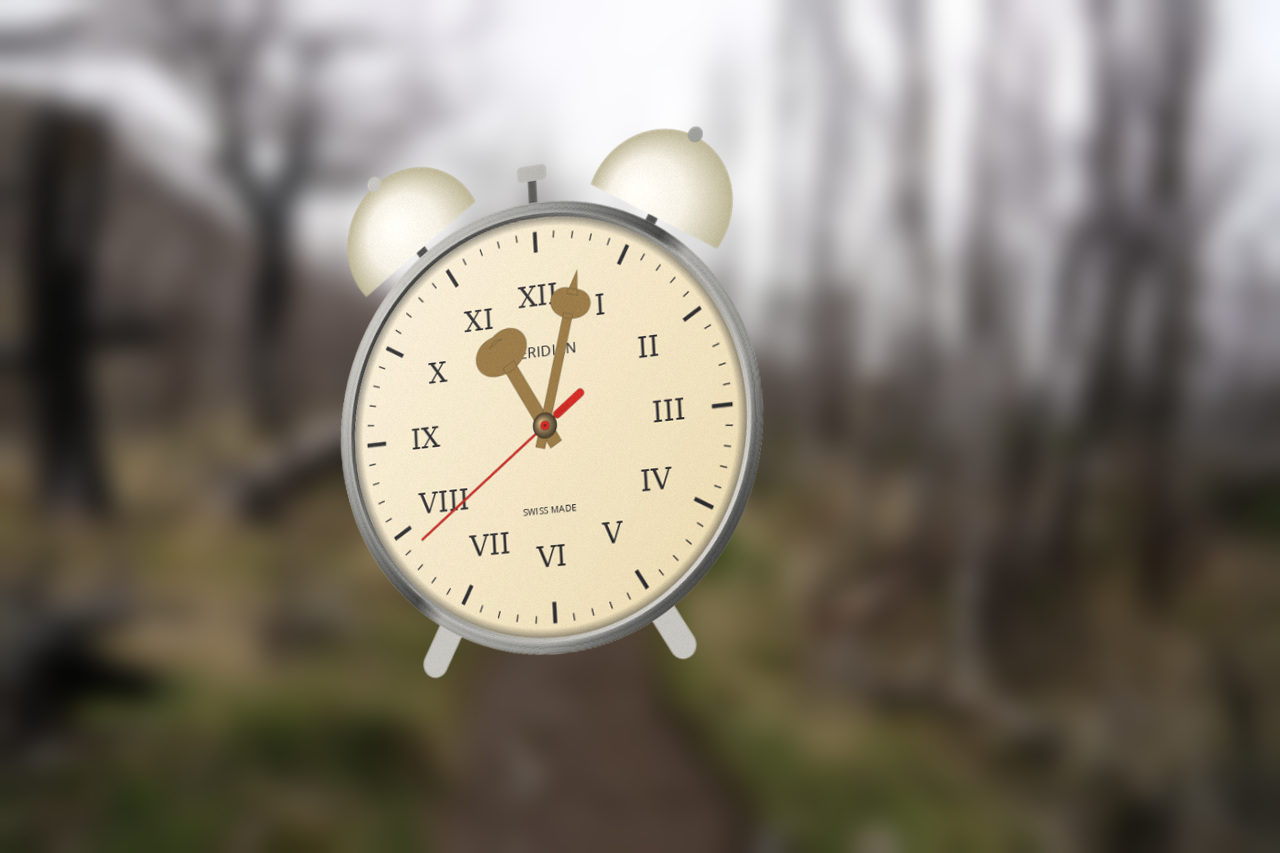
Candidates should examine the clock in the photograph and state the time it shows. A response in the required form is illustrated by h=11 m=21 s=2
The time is h=11 m=2 s=39
